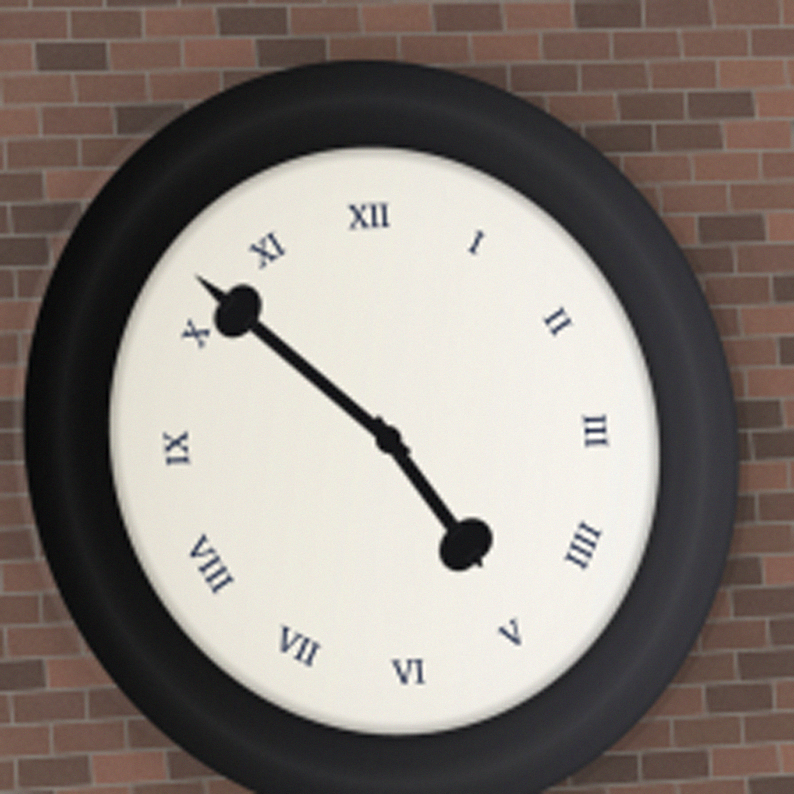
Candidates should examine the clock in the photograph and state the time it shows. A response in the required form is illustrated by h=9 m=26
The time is h=4 m=52
